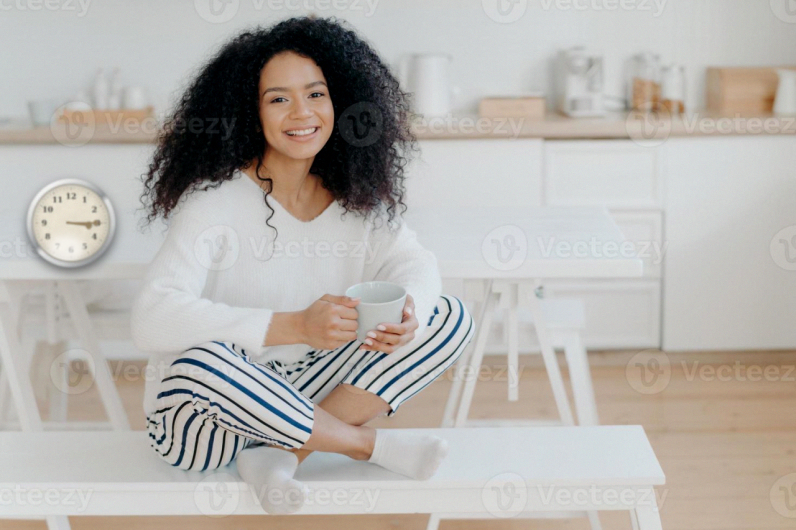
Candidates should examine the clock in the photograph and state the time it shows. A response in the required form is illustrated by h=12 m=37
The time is h=3 m=15
